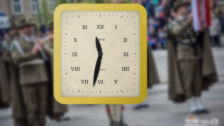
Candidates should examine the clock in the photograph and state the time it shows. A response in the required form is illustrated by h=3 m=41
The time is h=11 m=32
